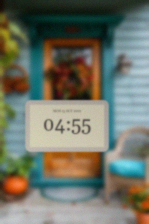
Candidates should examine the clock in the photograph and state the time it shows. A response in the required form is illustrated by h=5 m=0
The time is h=4 m=55
